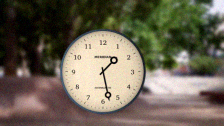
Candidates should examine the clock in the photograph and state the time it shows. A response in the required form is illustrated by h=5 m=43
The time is h=1 m=28
